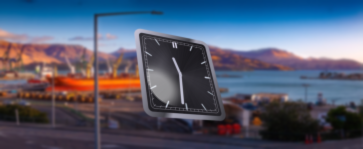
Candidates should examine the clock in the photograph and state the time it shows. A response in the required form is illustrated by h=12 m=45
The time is h=11 m=31
